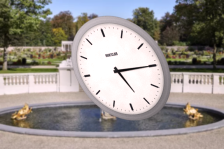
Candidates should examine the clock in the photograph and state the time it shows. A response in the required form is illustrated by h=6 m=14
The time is h=5 m=15
